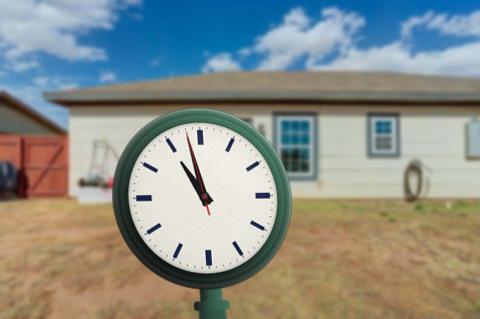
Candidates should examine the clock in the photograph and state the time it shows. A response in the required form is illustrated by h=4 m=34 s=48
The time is h=10 m=57 s=58
